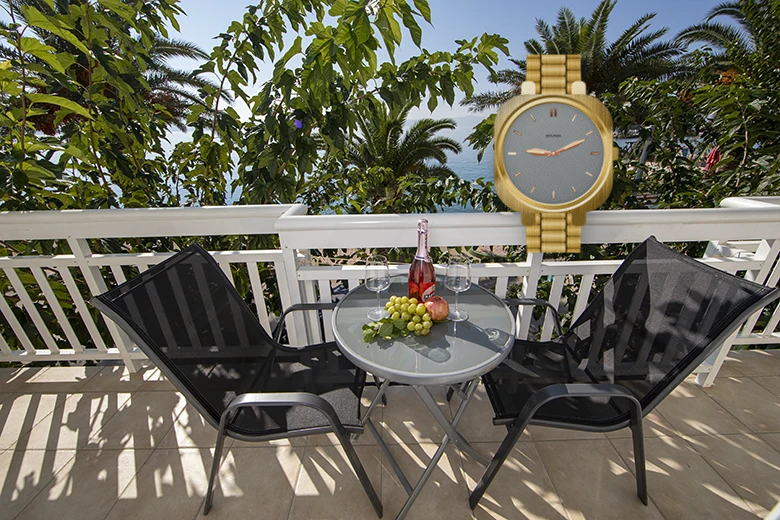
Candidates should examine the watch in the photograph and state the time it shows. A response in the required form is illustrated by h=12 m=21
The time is h=9 m=11
